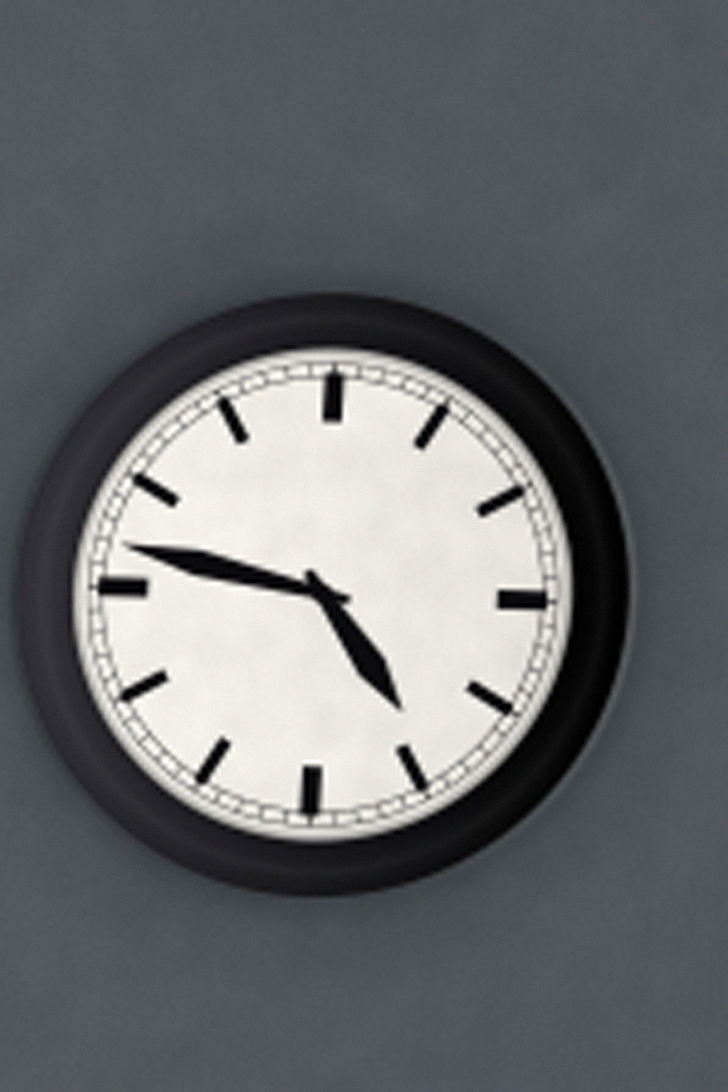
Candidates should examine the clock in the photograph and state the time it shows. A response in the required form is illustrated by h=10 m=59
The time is h=4 m=47
